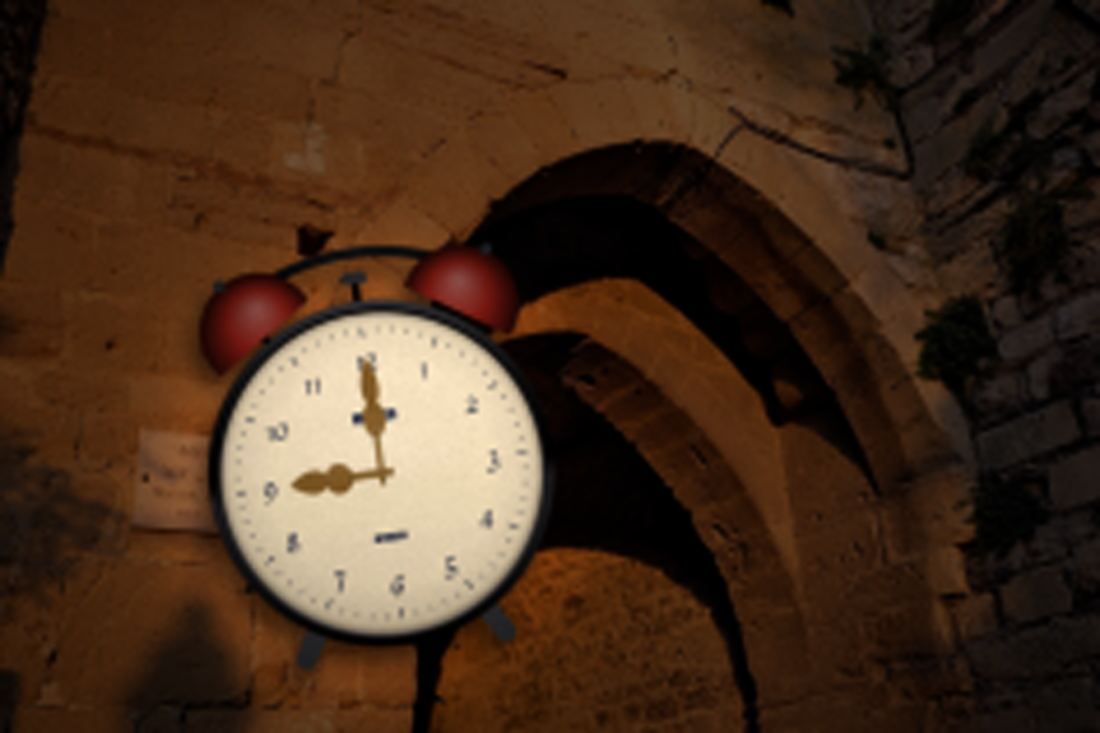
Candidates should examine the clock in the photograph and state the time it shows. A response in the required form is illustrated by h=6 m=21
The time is h=9 m=0
